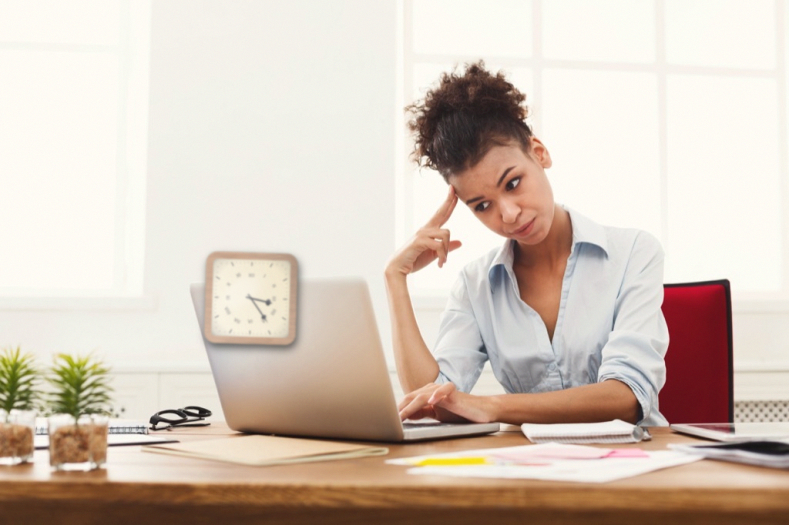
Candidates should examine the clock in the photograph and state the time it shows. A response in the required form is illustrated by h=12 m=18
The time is h=3 m=24
